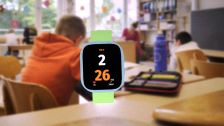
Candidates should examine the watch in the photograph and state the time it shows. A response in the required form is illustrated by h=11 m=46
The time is h=2 m=26
